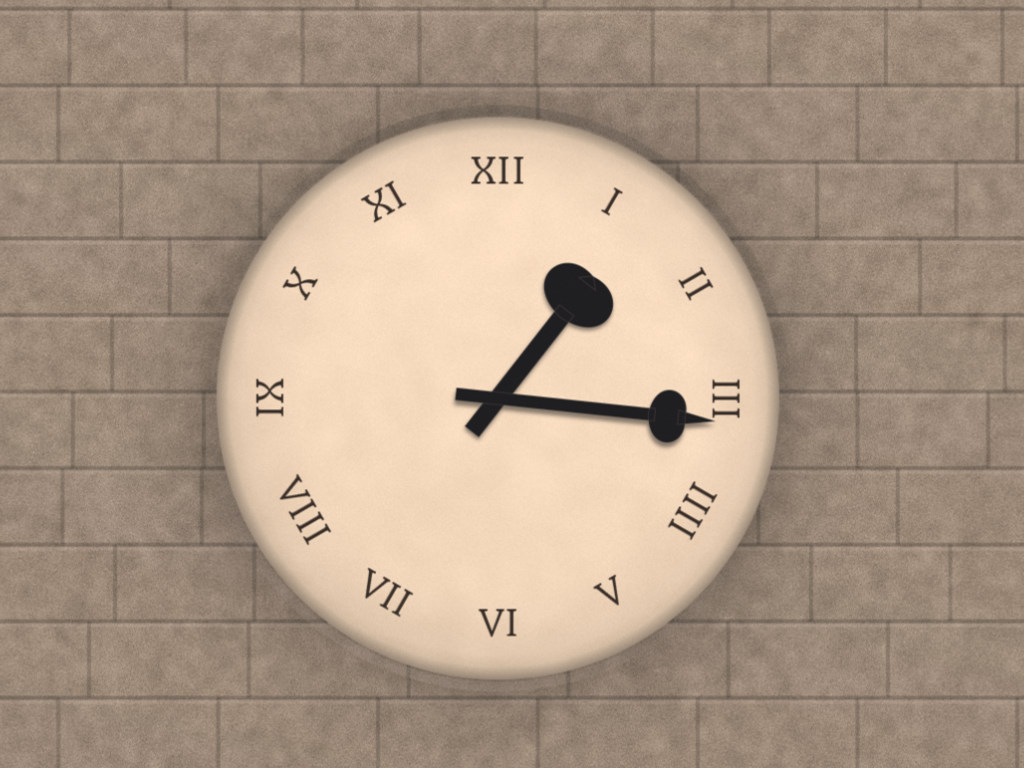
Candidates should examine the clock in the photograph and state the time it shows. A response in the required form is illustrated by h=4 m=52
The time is h=1 m=16
